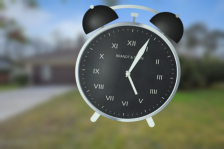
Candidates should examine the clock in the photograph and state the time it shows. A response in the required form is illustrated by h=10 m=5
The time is h=5 m=4
